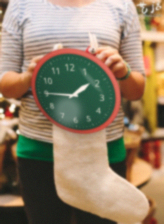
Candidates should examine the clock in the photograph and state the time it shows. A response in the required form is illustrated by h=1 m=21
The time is h=1 m=45
